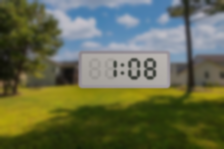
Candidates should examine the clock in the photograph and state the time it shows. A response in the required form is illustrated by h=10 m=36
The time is h=1 m=8
